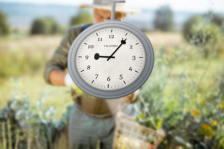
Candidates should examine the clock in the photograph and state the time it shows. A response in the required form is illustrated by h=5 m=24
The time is h=9 m=6
